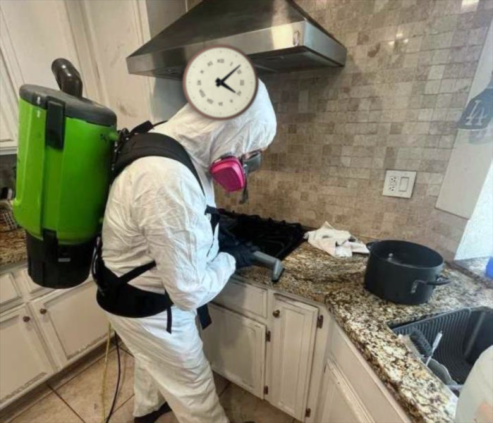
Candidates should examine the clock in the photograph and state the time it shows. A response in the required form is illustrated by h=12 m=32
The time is h=4 m=8
